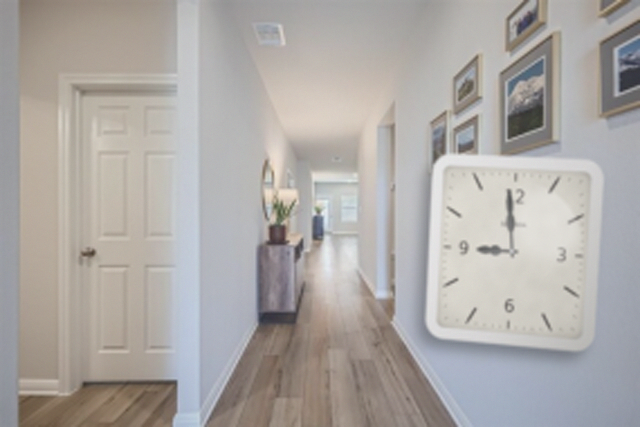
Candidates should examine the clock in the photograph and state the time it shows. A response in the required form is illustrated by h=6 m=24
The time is h=8 m=59
